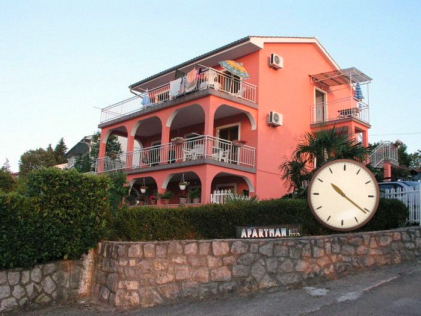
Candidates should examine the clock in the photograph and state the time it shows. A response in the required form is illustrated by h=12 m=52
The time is h=10 m=21
